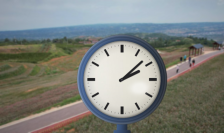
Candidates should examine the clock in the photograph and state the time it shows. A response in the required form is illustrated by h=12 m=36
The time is h=2 m=8
